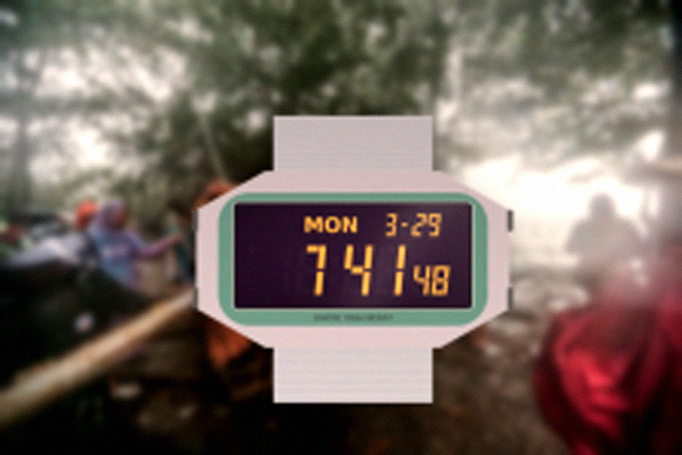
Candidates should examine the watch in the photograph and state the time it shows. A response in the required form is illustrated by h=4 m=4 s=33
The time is h=7 m=41 s=48
